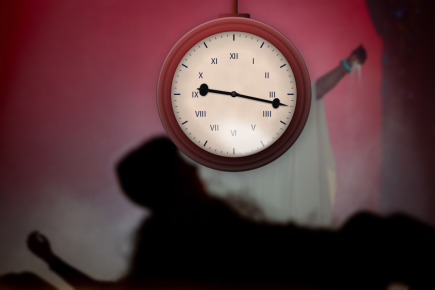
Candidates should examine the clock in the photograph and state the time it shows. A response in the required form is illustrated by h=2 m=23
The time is h=9 m=17
